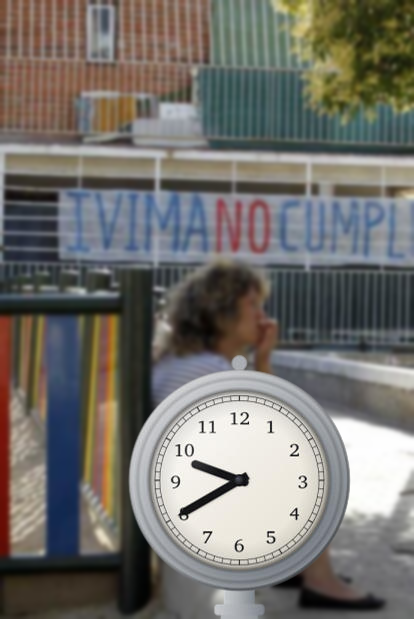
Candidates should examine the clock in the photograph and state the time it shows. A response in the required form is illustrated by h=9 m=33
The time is h=9 m=40
